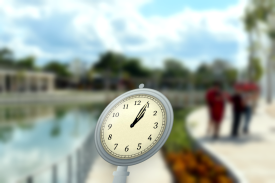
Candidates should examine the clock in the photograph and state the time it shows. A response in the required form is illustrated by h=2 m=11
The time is h=1 m=4
